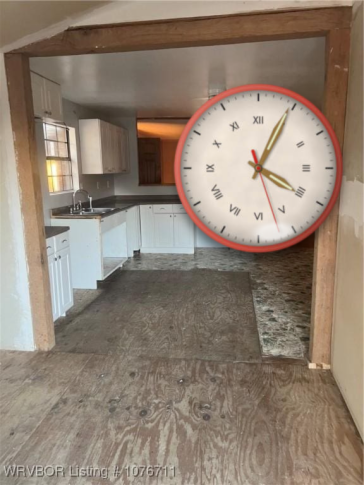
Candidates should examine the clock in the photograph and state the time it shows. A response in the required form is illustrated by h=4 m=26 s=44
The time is h=4 m=4 s=27
